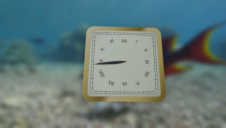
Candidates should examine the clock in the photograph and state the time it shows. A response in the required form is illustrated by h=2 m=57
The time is h=8 m=44
